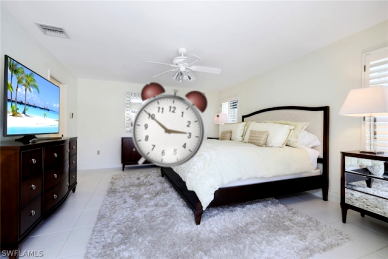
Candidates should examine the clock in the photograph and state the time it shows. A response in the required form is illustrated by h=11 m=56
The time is h=2 m=50
